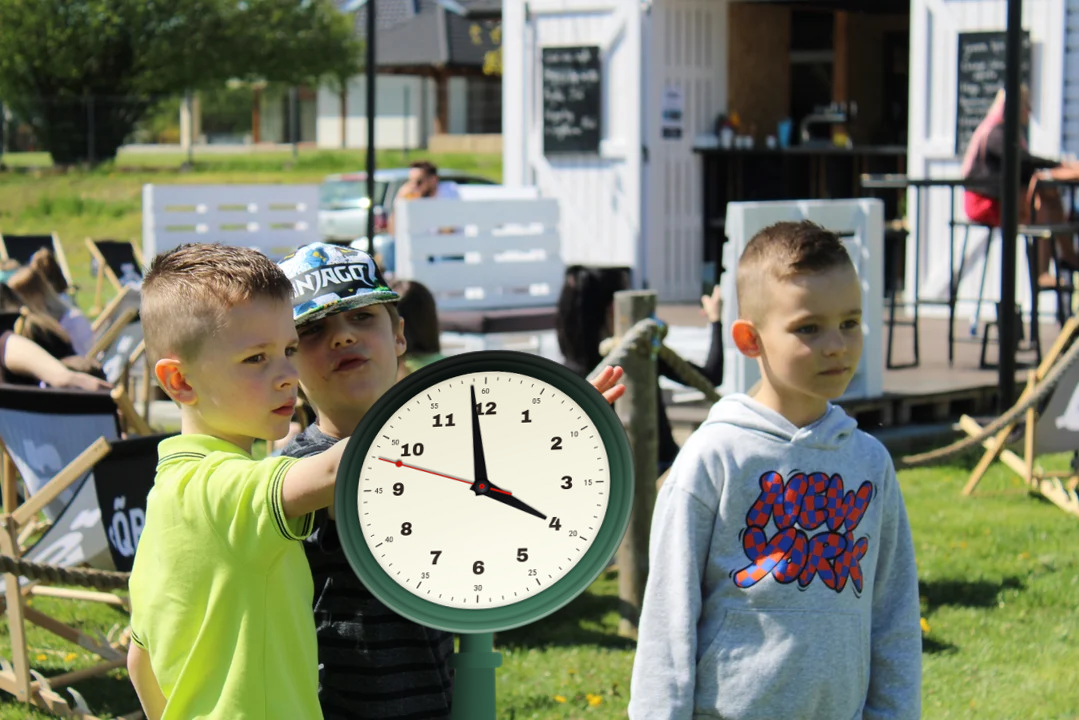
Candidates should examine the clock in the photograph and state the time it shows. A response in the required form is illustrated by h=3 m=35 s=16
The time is h=3 m=58 s=48
